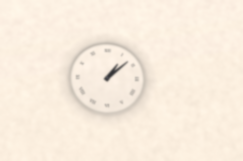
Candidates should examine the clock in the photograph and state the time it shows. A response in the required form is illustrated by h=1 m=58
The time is h=1 m=8
